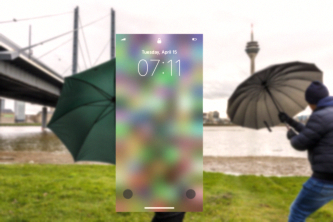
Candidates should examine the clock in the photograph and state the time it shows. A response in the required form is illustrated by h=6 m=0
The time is h=7 m=11
